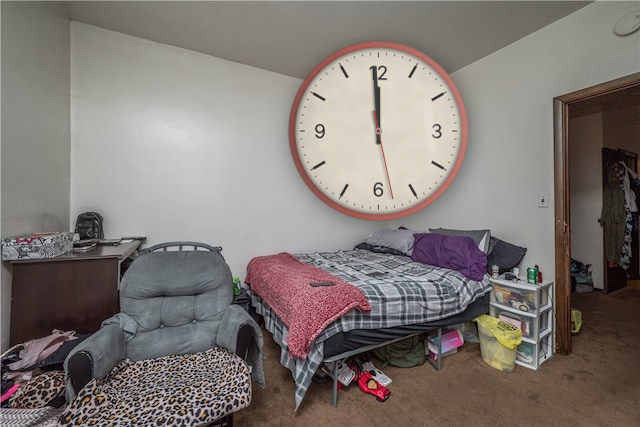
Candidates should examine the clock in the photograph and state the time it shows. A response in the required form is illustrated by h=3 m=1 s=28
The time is h=11 m=59 s=28
